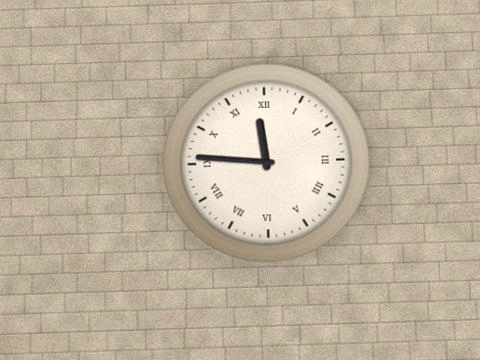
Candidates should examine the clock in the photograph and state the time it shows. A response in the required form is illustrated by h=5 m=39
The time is h=11 m=46
